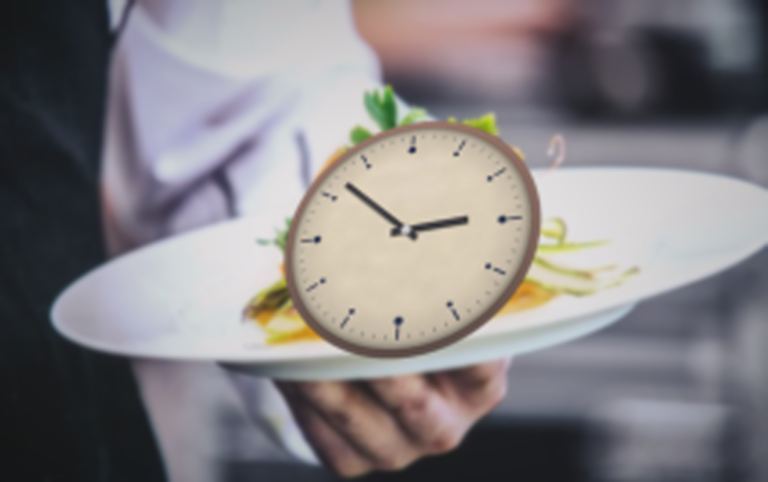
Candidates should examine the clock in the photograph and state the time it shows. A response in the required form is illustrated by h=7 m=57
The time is h=2 m=52
